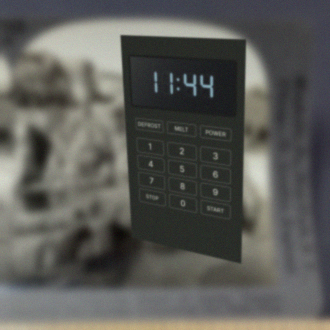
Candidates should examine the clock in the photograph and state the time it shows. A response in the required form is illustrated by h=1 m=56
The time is h=11 m=44
